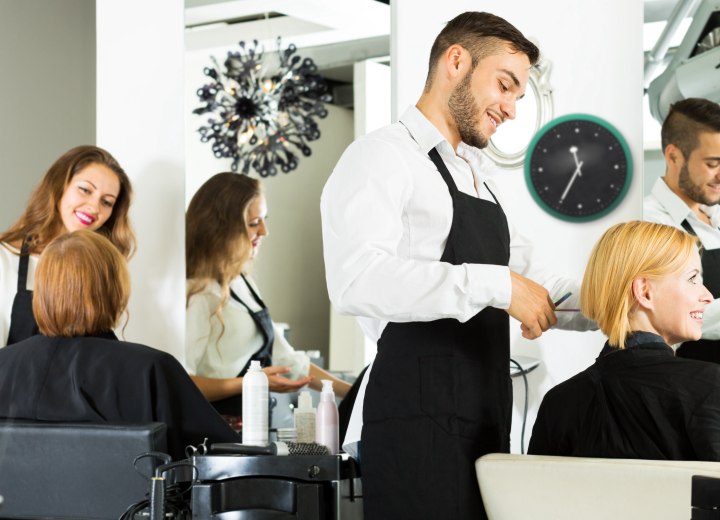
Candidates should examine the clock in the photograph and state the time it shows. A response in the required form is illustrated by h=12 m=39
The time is h=11 m=35
